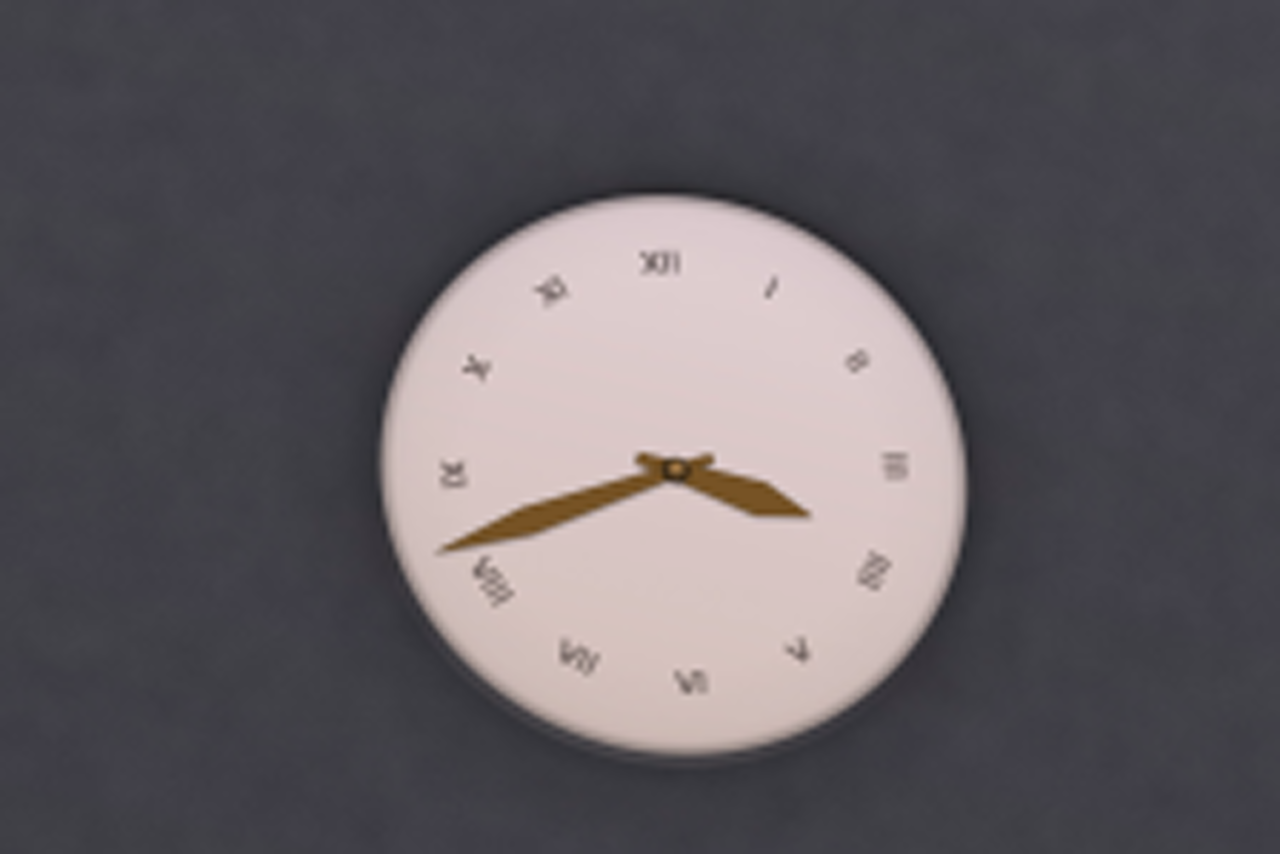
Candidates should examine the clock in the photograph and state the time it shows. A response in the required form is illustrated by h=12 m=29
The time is h=3 m=42
